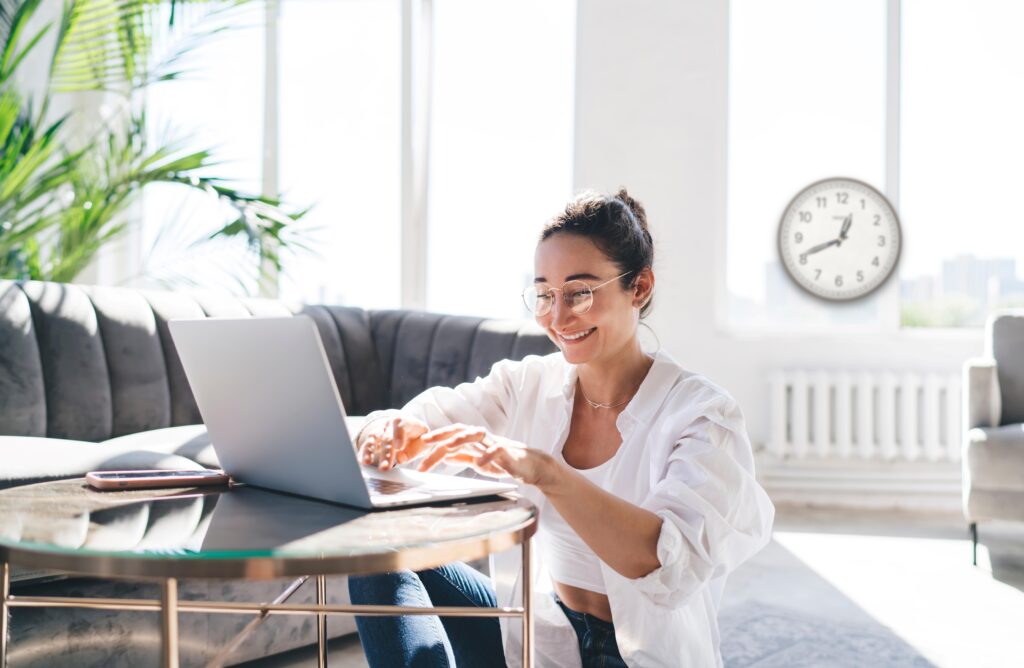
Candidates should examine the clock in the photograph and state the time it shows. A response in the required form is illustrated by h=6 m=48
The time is h=12 m=41
